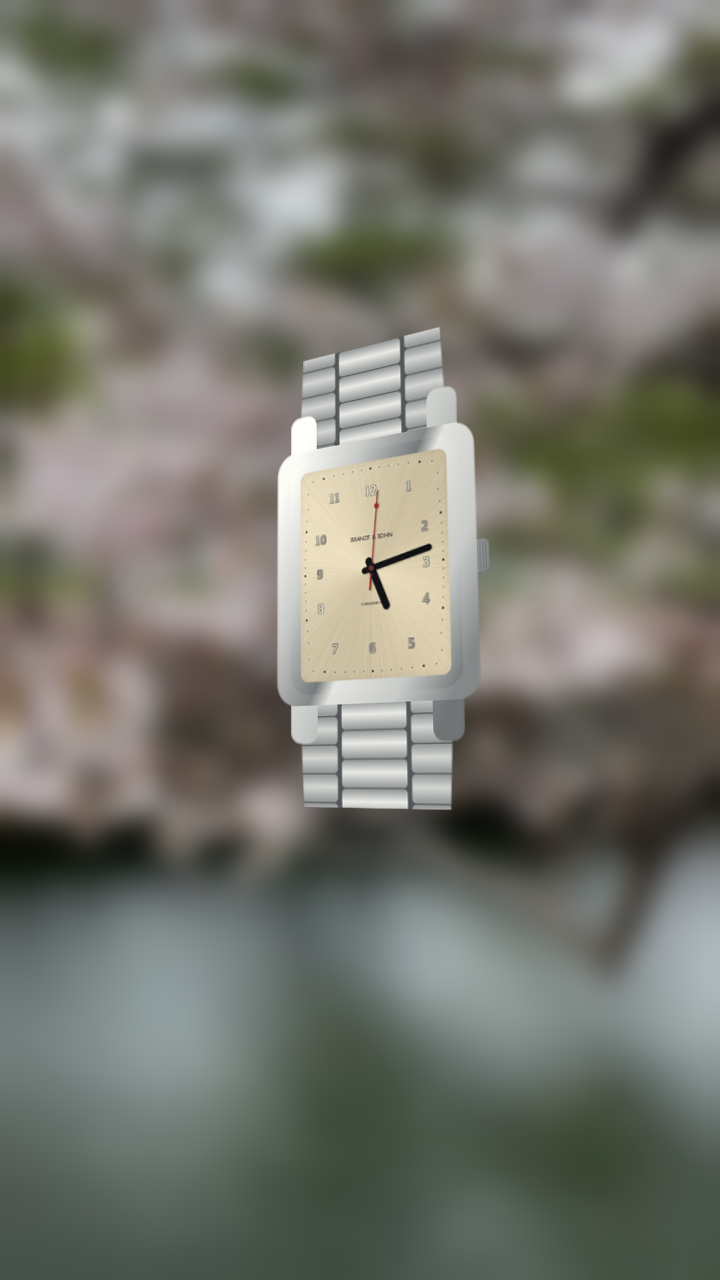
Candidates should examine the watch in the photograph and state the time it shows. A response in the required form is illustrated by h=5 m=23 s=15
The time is h=5 m=13 s=1
